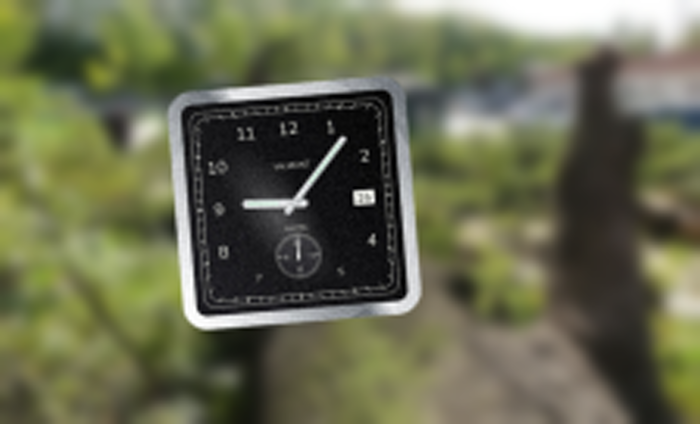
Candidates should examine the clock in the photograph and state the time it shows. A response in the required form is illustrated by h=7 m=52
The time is h=9 m=7
